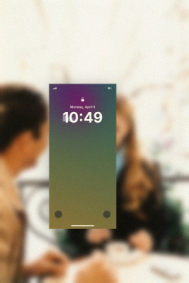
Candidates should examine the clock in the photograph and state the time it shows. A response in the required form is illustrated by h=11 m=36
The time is h=10 m=49
